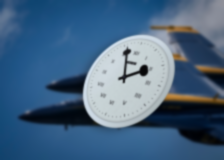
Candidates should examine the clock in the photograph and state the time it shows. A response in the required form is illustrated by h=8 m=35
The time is h=1 m=56
